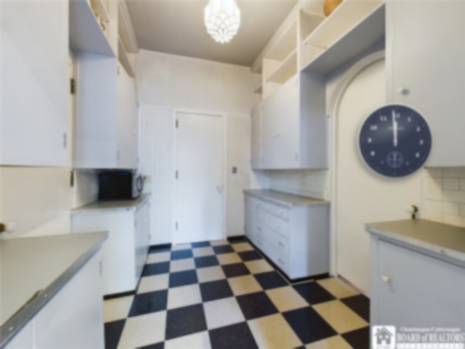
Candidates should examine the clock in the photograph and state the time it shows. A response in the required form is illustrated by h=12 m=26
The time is h=11 m=59
